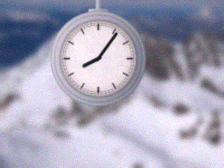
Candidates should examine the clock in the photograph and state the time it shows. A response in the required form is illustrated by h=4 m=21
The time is h=8 m=6
